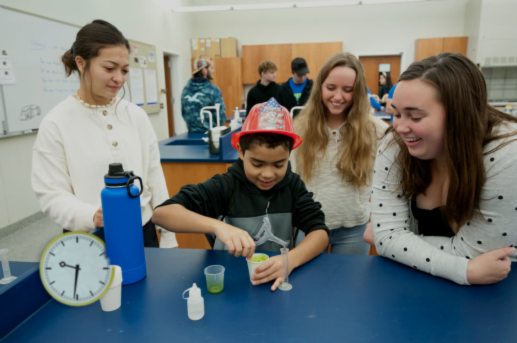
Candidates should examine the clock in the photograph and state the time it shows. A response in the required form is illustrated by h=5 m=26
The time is h=9 m=31
